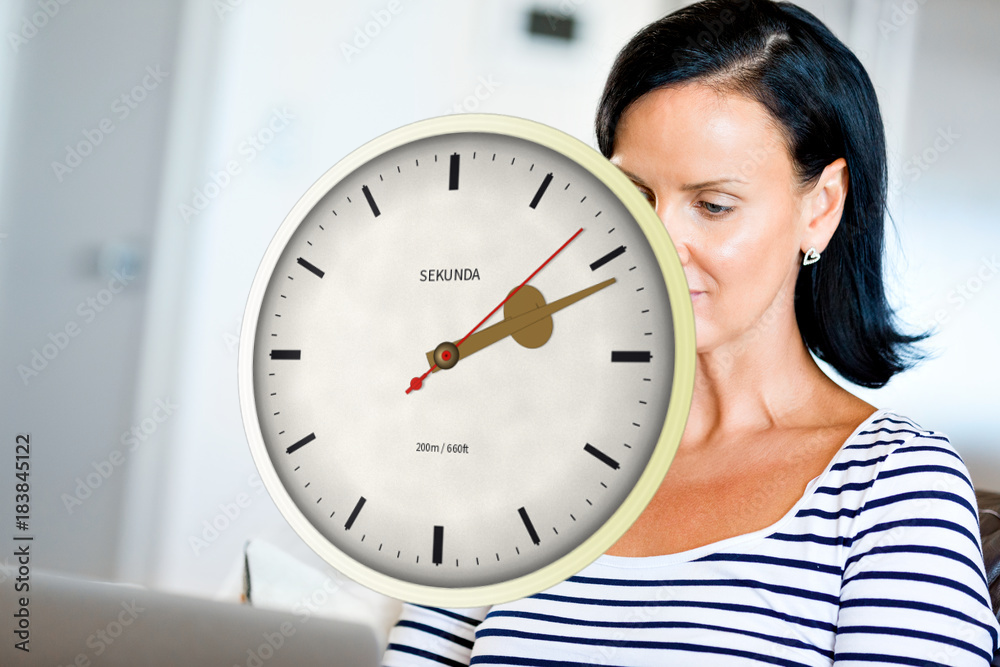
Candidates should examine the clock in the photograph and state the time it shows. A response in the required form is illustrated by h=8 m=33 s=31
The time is h=2 m=11 s=8
